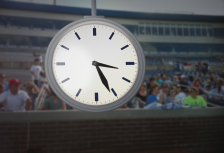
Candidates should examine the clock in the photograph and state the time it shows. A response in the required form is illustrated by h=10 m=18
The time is h=3 m=26
